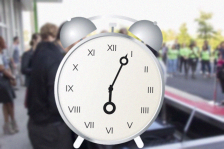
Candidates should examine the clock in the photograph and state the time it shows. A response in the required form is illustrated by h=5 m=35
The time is h=6 m=4
